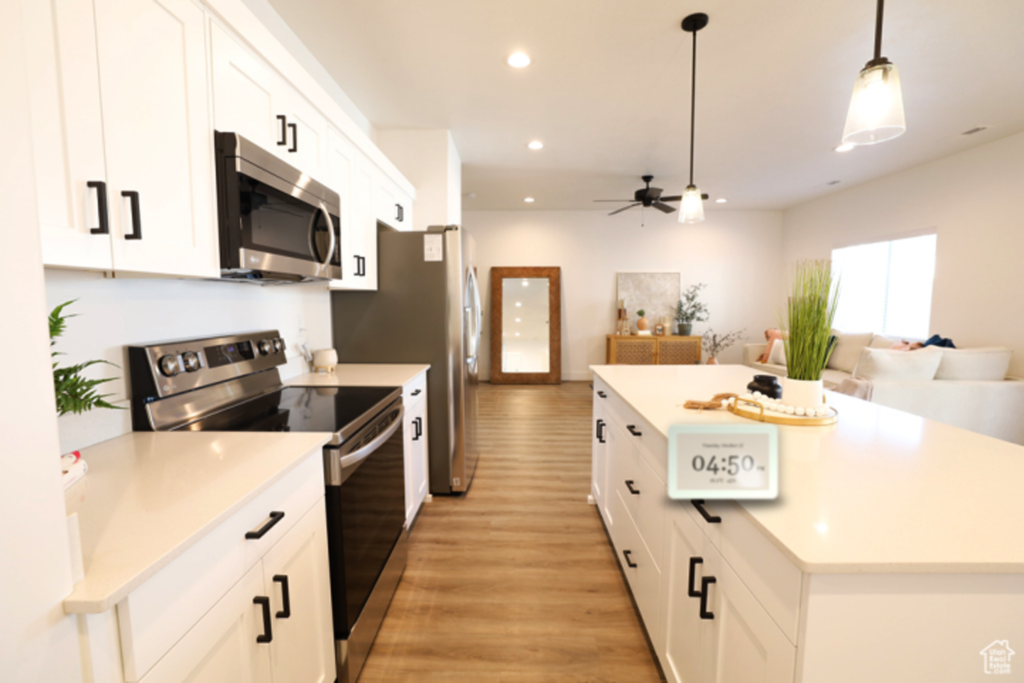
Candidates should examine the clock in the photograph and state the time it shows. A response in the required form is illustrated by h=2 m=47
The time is h=4 m=50
